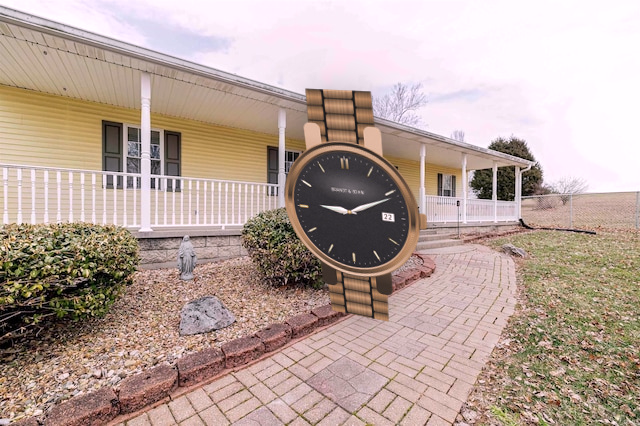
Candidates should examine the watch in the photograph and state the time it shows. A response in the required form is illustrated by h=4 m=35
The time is h=9 m=11
